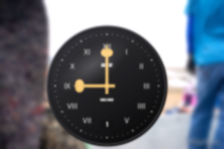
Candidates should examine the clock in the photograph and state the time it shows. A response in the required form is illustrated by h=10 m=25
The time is h=9 m=0
